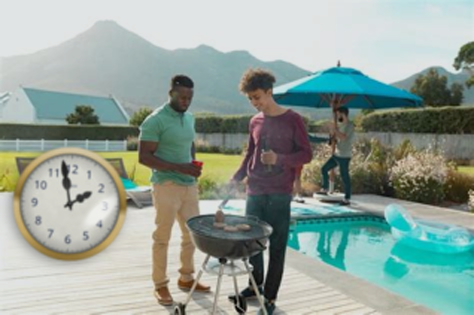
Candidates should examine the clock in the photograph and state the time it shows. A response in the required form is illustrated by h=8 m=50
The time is h=1 m=58
